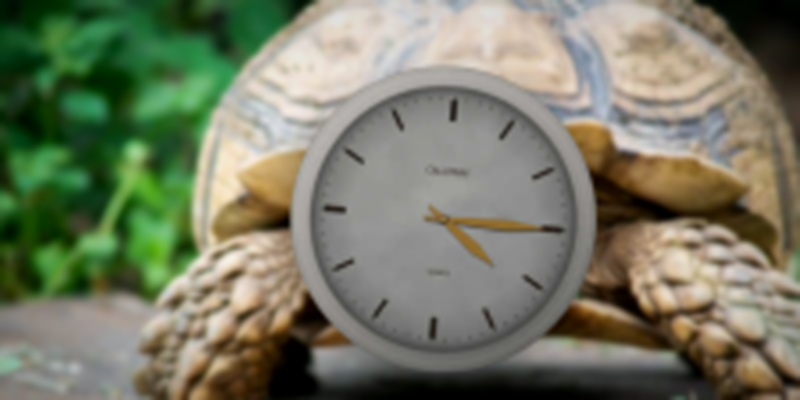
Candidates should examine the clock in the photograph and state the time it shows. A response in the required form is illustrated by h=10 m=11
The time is h=4 m=15
